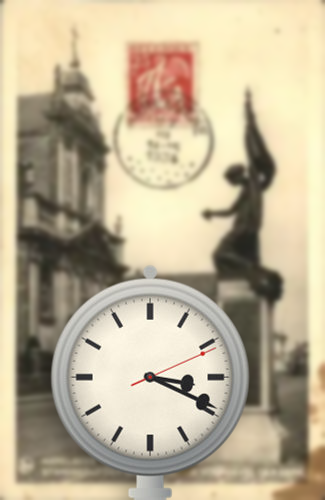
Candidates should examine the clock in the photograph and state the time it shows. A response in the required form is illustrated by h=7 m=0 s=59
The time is h=3 m=19 s=11
